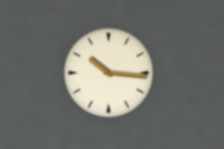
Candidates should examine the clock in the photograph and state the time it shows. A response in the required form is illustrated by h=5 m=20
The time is h=10 m=16
